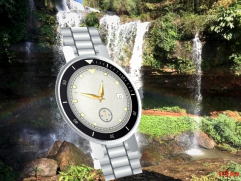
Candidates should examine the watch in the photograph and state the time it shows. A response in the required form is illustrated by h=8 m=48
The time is h=12 m=48
